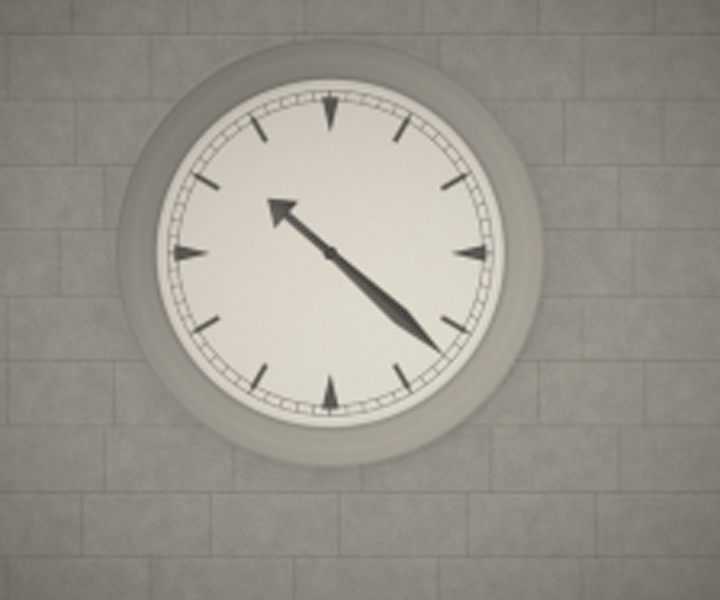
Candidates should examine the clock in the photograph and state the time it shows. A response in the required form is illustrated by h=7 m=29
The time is h=10 m=22
